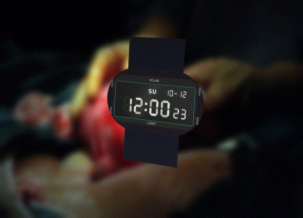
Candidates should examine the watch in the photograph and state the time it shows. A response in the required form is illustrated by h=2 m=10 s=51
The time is h=12 m=0 s=23
